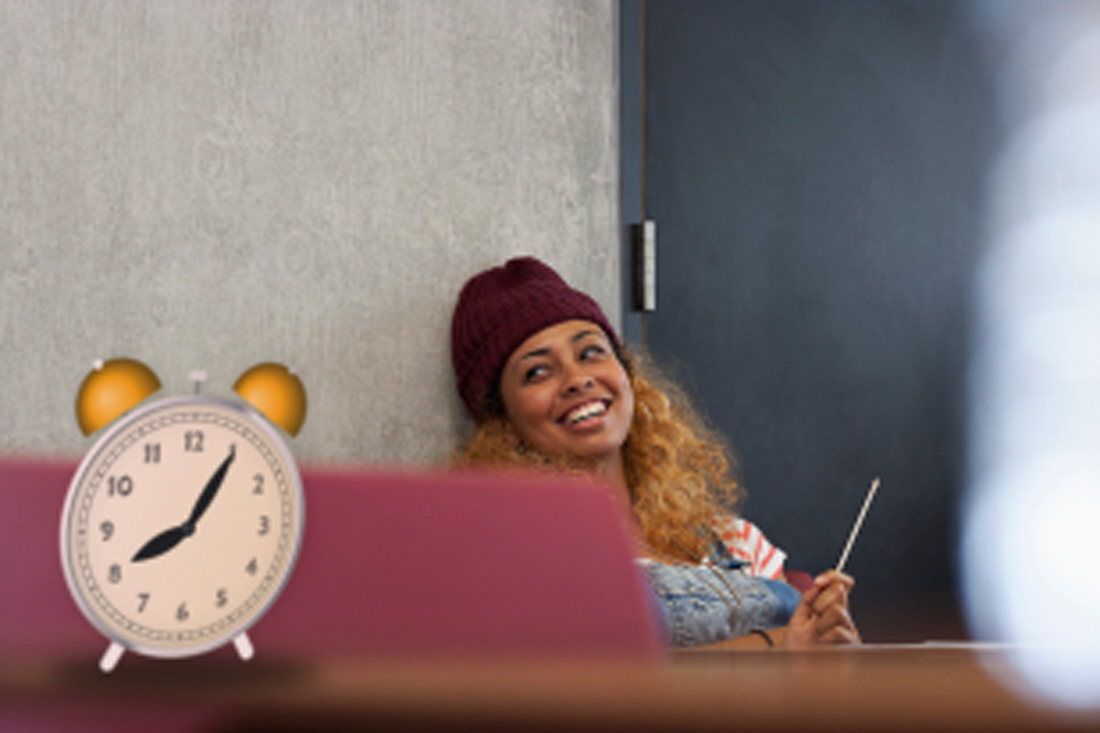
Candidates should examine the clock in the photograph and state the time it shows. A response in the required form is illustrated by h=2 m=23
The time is h=8 m=5
